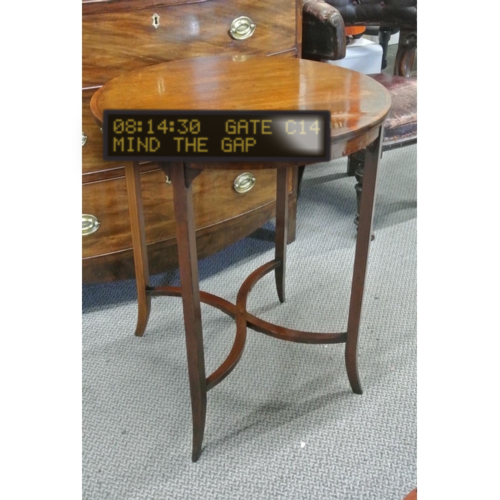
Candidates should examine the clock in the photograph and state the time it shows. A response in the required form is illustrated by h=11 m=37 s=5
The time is h=8 m=14 s=30
